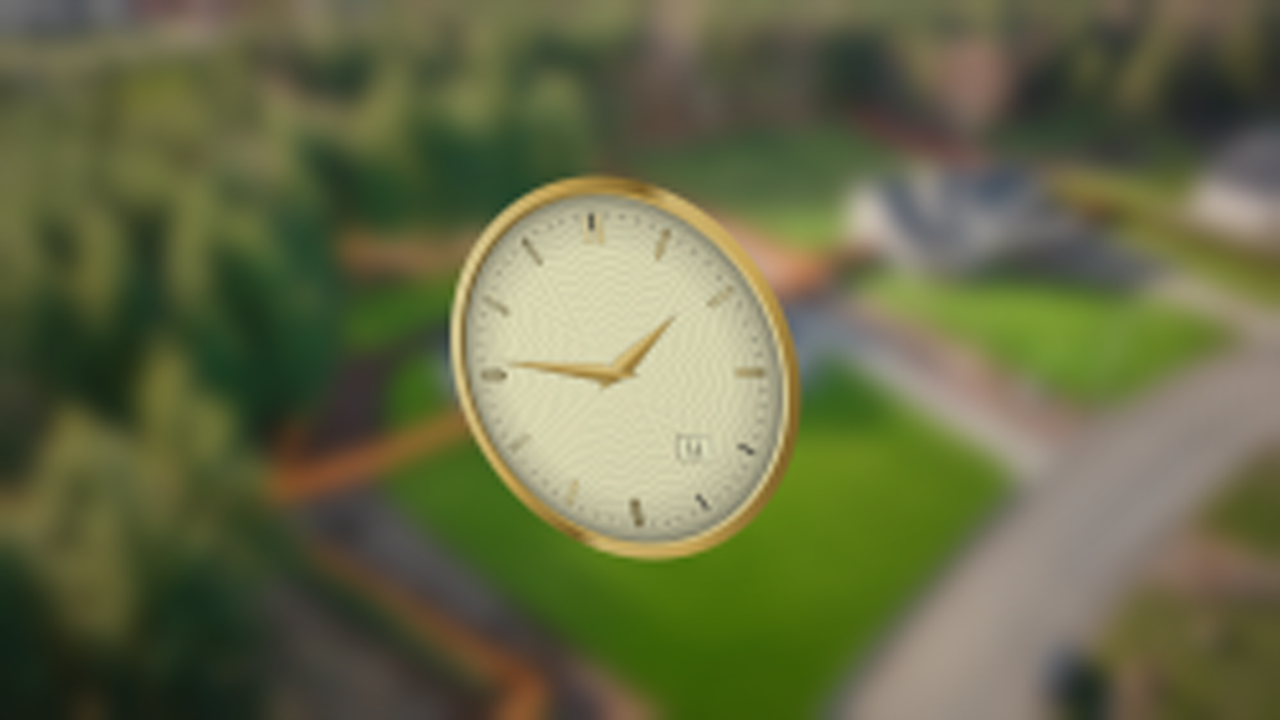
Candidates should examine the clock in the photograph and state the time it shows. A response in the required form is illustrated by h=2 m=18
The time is h=1 m=46
